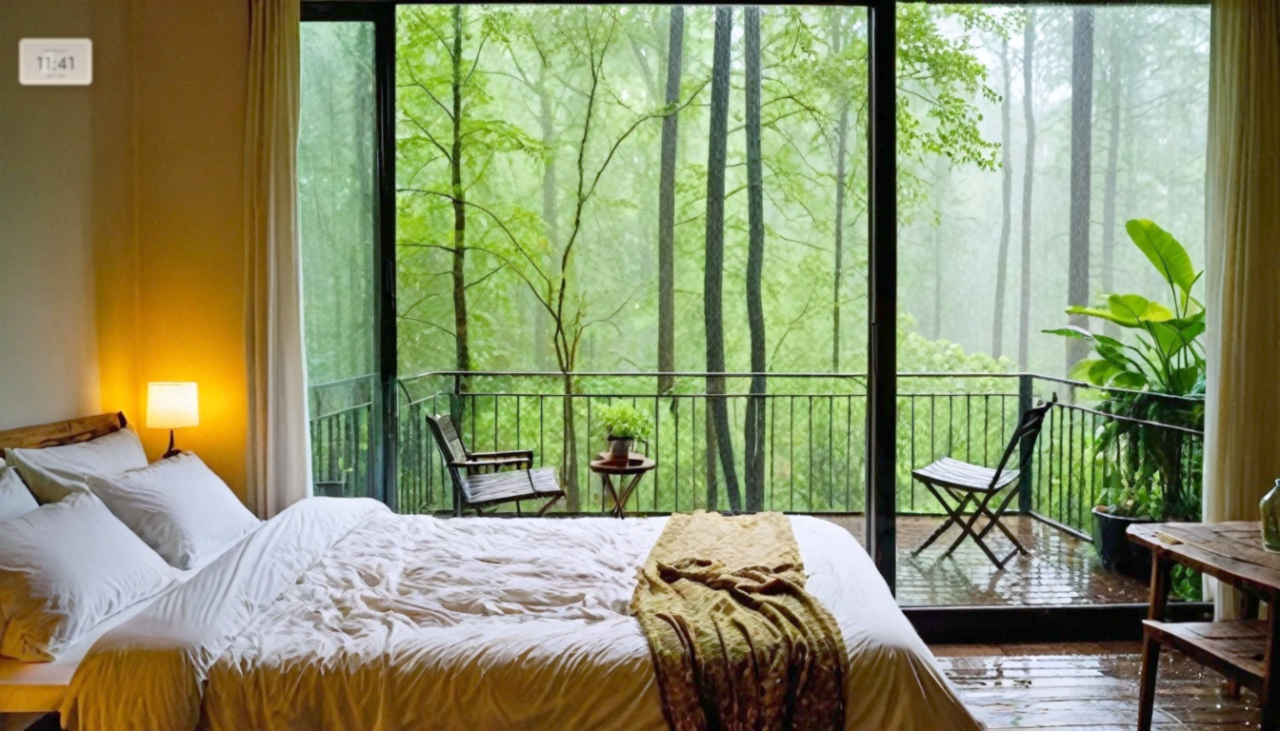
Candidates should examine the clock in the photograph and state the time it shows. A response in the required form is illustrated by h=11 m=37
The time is h=11 m=41
